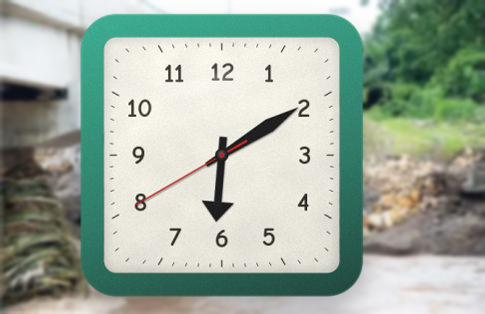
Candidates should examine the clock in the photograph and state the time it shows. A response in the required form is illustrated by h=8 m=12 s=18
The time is h=6 m=9 s=40
